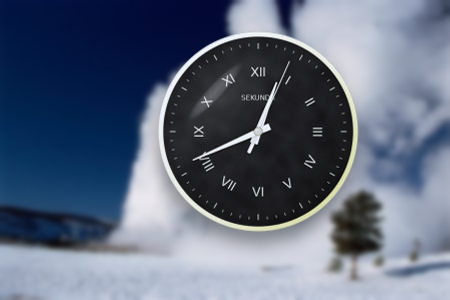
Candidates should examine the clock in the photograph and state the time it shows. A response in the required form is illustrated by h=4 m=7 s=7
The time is h=12 m=41 s=4
